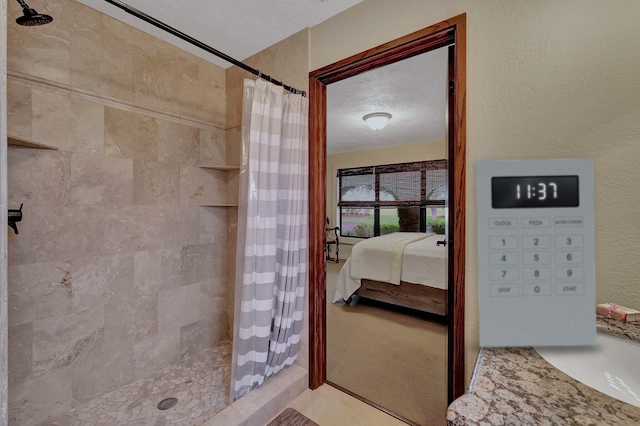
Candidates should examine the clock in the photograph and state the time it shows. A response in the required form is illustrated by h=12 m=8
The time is h=11 m=37
